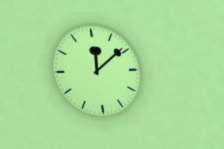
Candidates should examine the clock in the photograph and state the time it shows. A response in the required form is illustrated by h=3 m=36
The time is h=12 m=9
